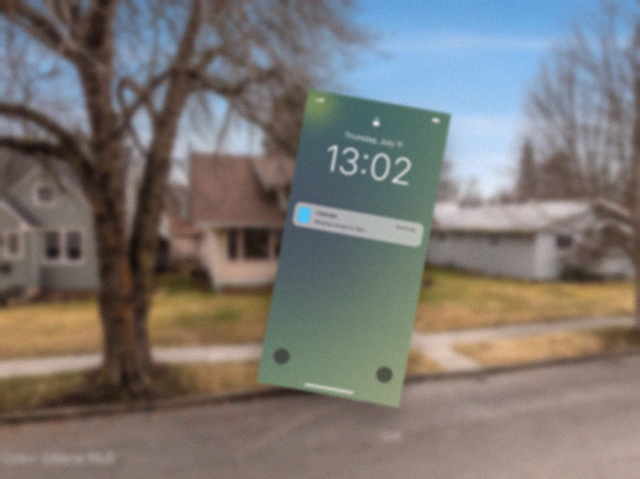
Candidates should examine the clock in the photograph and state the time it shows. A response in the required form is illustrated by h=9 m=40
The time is h=13 m=2
